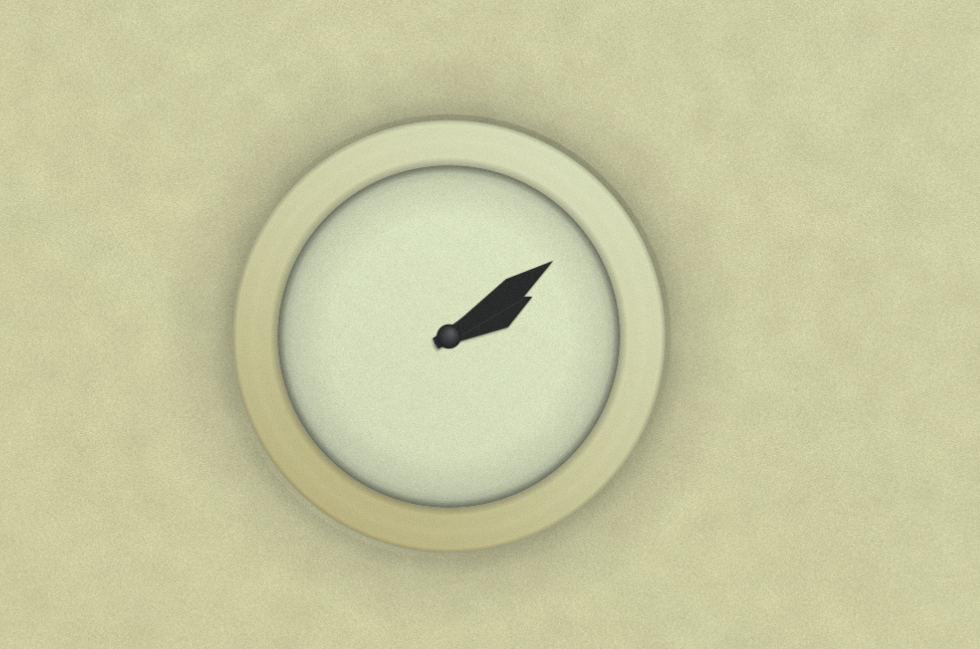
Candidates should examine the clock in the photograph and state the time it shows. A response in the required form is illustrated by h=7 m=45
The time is h=2 m=9
